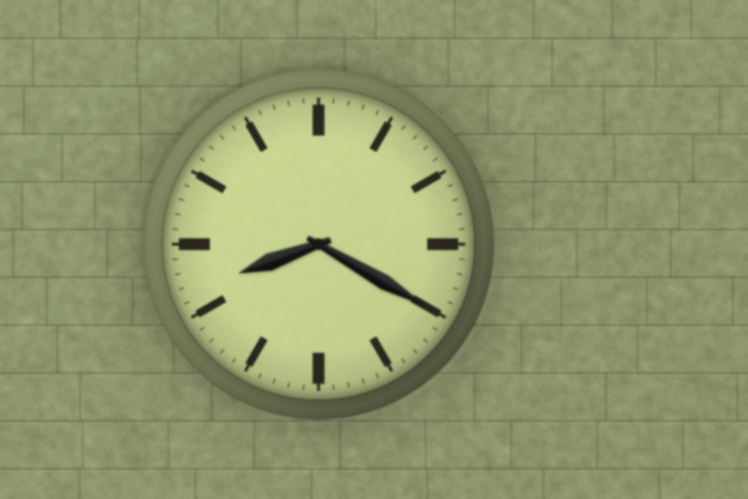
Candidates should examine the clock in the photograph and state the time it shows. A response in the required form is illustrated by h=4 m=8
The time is h=8 m=20
